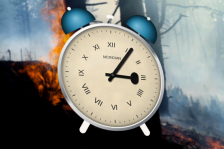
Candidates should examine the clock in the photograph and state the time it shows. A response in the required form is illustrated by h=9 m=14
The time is h=3 m=6
